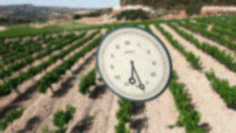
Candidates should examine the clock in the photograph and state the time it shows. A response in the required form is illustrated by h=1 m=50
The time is h=6 m=28
